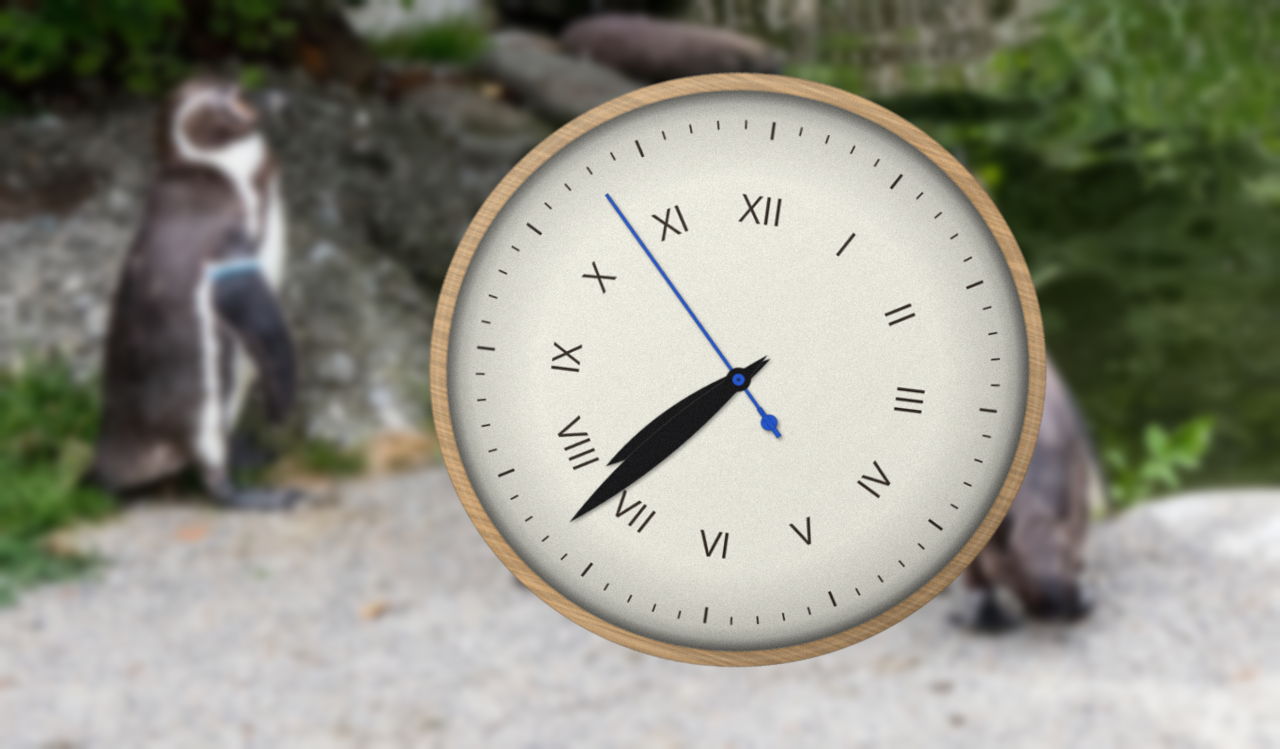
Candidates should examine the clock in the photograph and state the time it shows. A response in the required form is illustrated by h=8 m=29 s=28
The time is h=7 m=36 s=53
